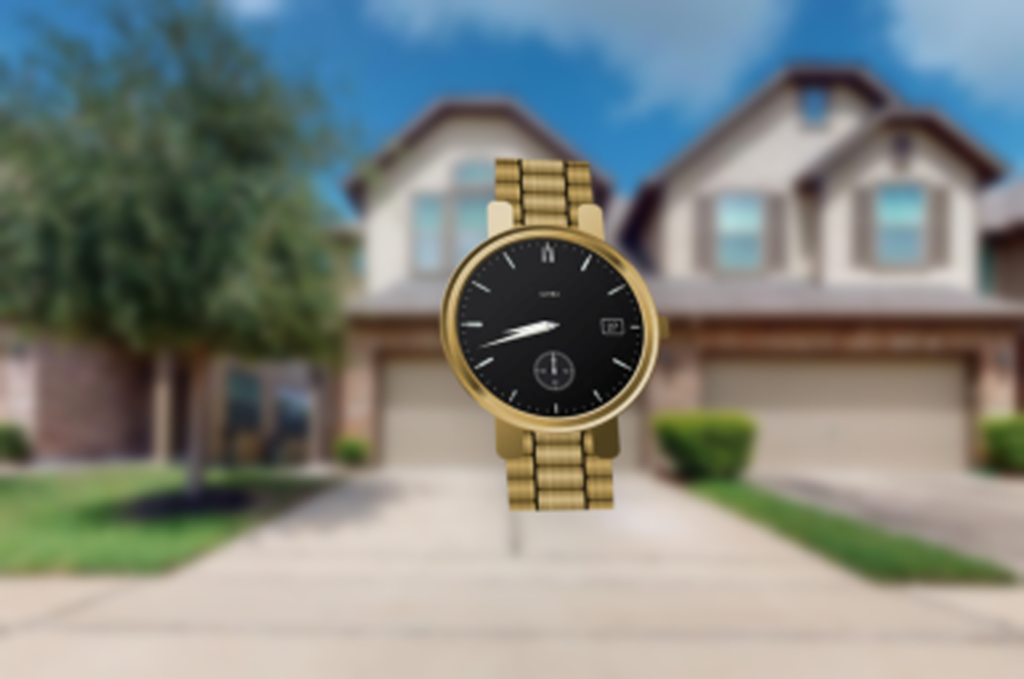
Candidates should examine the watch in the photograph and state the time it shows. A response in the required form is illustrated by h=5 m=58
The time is h=8 m=42
